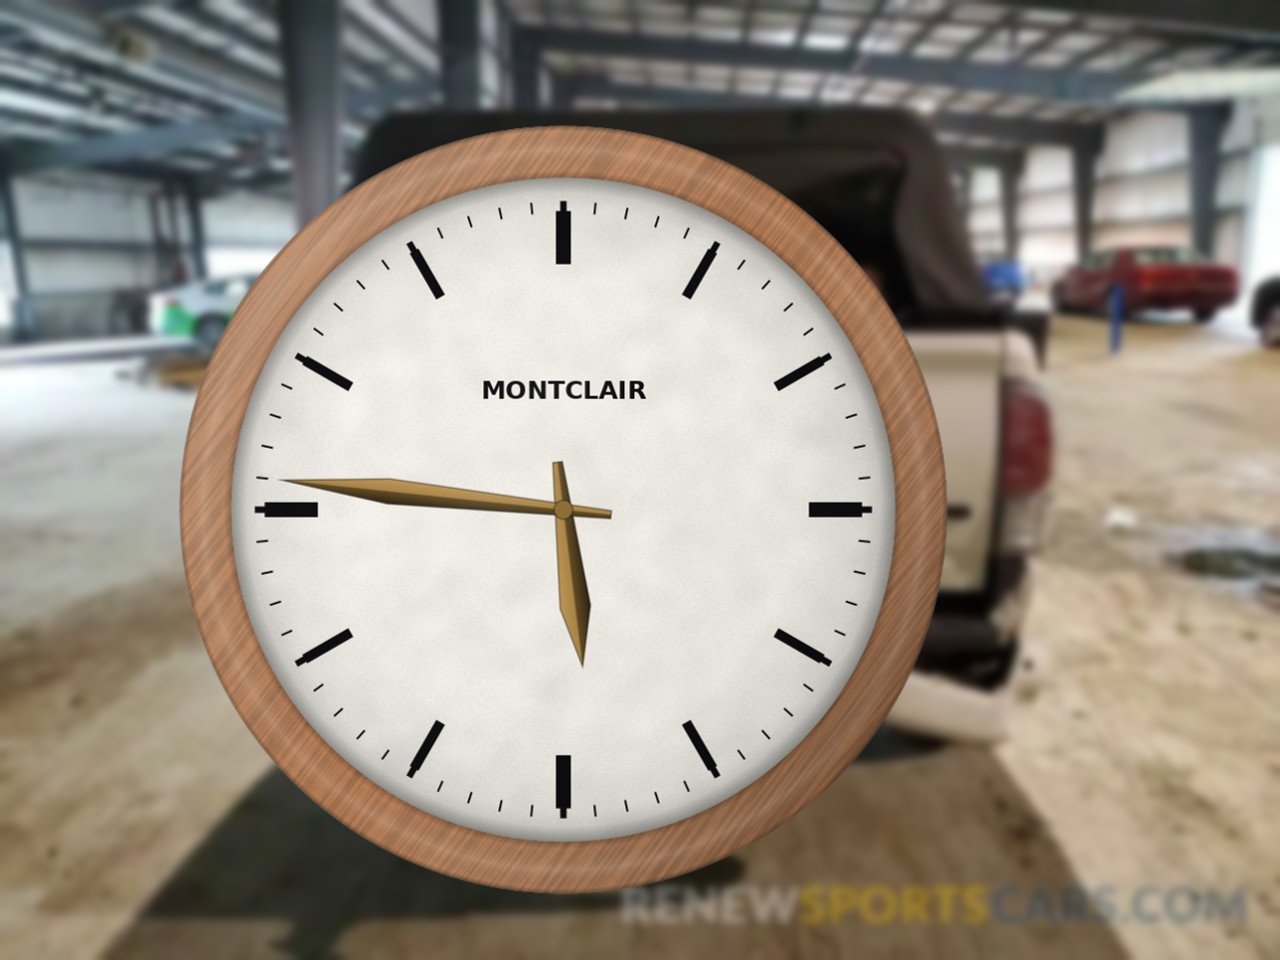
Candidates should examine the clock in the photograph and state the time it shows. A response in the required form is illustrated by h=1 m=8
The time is h=5 m=46
